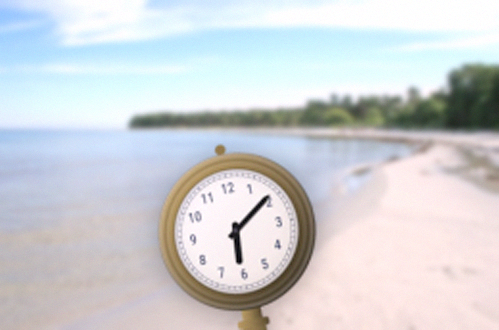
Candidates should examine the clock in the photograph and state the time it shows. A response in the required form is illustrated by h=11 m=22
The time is h=6 m=9
